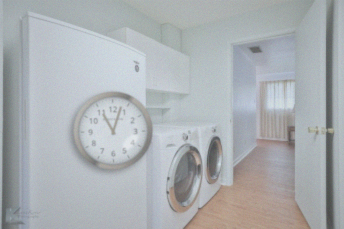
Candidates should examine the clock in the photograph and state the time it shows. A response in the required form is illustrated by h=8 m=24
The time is h=11 m=3
